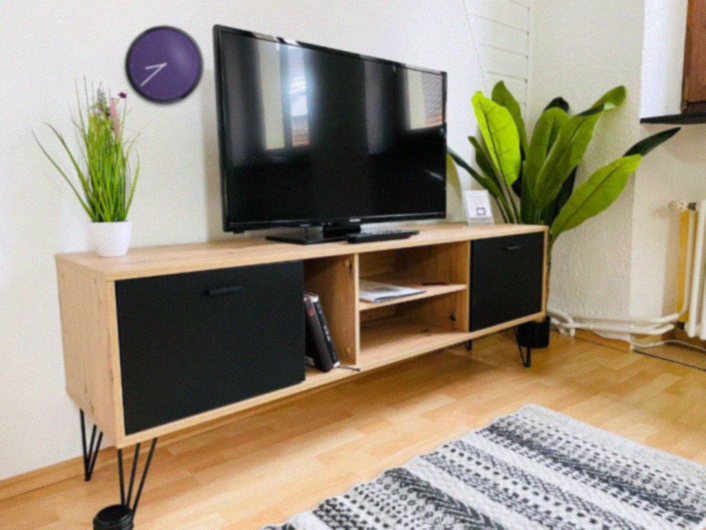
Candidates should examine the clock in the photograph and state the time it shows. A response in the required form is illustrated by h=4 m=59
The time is h=8 m=38
